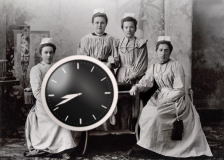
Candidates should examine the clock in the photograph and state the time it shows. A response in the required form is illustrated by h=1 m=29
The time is h=8 m=41
